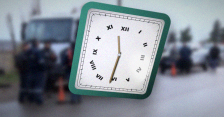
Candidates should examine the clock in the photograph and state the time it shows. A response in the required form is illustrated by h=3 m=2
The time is h=11 m=31
